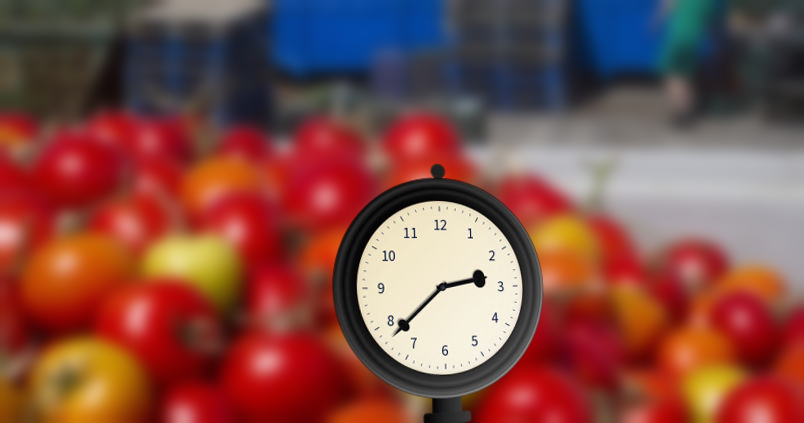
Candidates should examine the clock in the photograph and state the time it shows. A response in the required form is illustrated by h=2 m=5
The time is h=2 m=38
